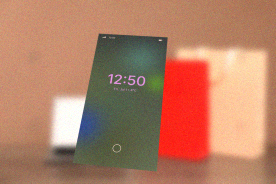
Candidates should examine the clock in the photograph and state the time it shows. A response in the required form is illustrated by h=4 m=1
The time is h=12 m=50
